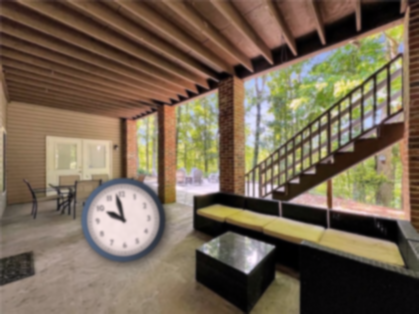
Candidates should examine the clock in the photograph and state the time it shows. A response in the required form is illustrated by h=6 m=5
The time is h=9 m=58
